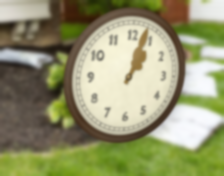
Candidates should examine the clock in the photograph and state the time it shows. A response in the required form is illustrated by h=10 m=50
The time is h=1 m=3
